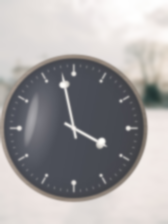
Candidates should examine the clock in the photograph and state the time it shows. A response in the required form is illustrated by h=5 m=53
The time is h=3 m=58
